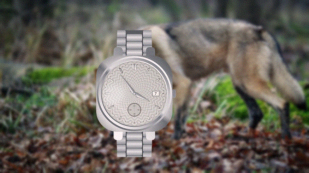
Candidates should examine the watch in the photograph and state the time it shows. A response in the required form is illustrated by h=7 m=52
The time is h=3 m=54
